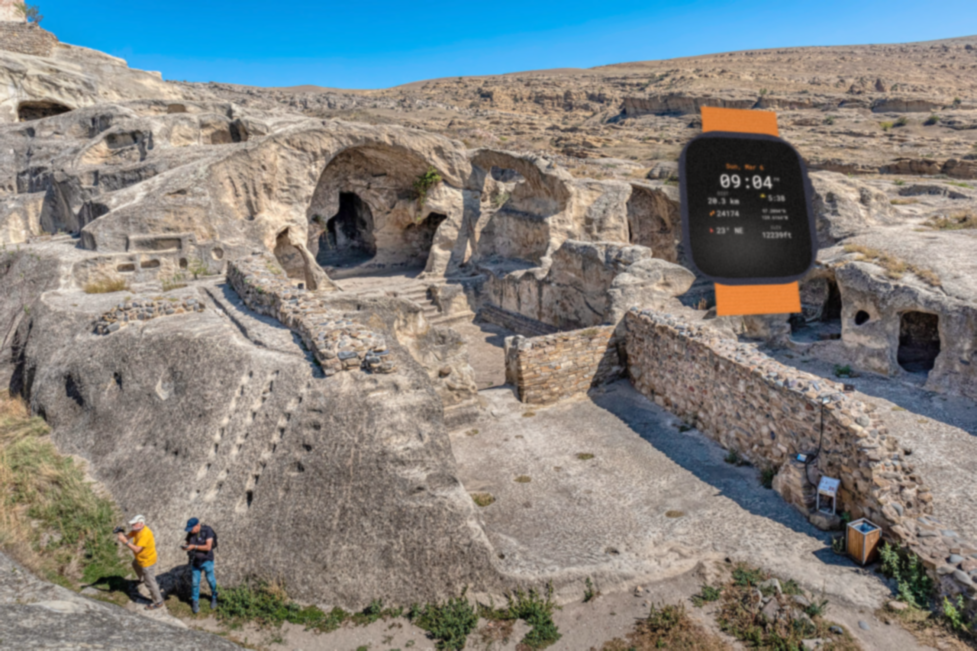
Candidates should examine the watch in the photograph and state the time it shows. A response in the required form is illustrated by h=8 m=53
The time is h=9 m=4
